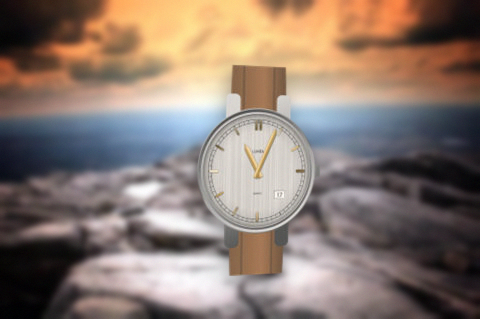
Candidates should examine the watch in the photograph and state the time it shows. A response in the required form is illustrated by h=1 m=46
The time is h=11 m=4
